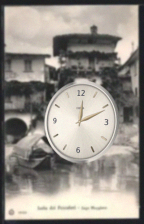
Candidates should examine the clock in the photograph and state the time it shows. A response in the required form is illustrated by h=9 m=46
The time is h=12 m=11
